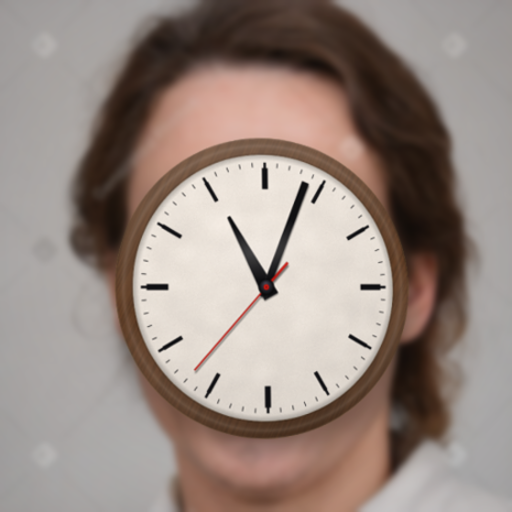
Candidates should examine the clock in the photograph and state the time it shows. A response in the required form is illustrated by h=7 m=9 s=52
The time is h=11 m=3 s=37
